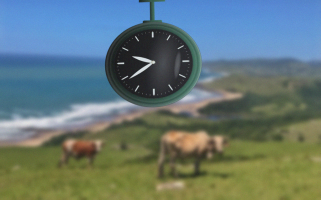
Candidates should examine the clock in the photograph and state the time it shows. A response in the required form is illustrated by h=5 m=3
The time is h=9 m=39
